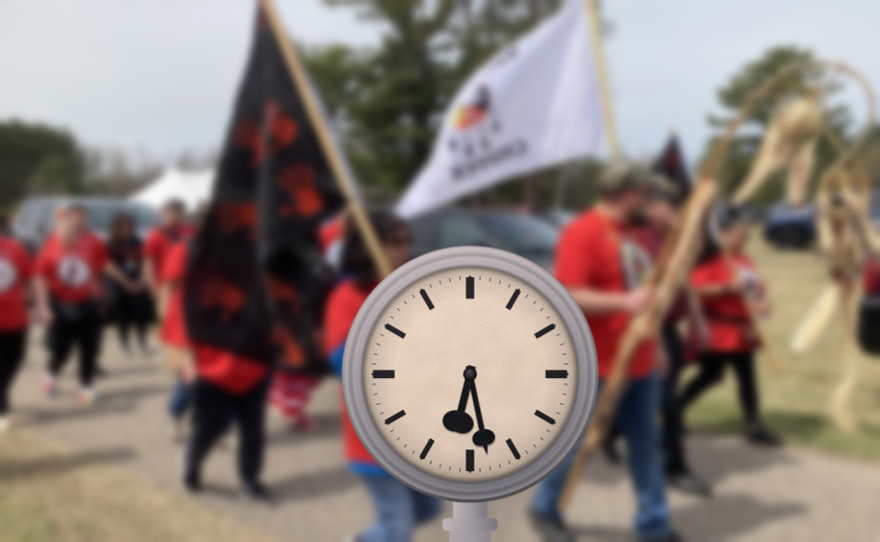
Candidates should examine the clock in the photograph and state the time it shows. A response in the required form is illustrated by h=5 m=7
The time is h=6 m=28
